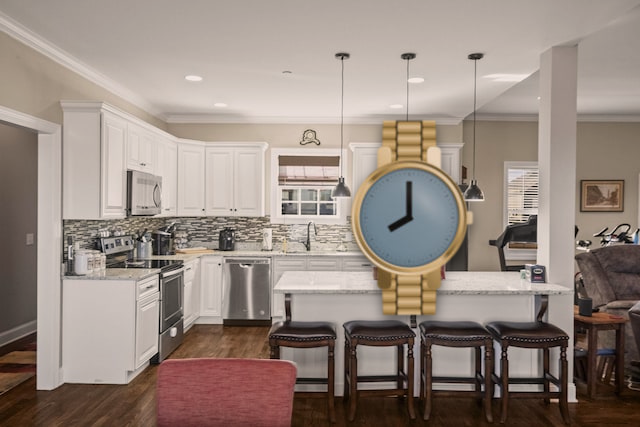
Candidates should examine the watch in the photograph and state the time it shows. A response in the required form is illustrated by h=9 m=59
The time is h=8 m=0
